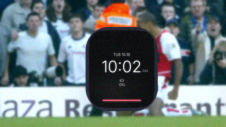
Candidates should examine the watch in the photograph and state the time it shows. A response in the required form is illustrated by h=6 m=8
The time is h=10 m=2
